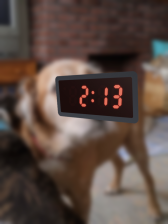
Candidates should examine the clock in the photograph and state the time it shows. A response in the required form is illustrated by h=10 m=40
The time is h=2 m=13
